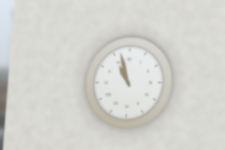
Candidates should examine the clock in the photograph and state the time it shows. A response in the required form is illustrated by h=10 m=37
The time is h=10 m=57
